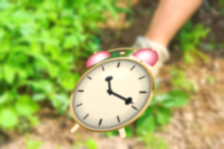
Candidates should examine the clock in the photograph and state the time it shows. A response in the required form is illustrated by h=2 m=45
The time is h=11 m=19
